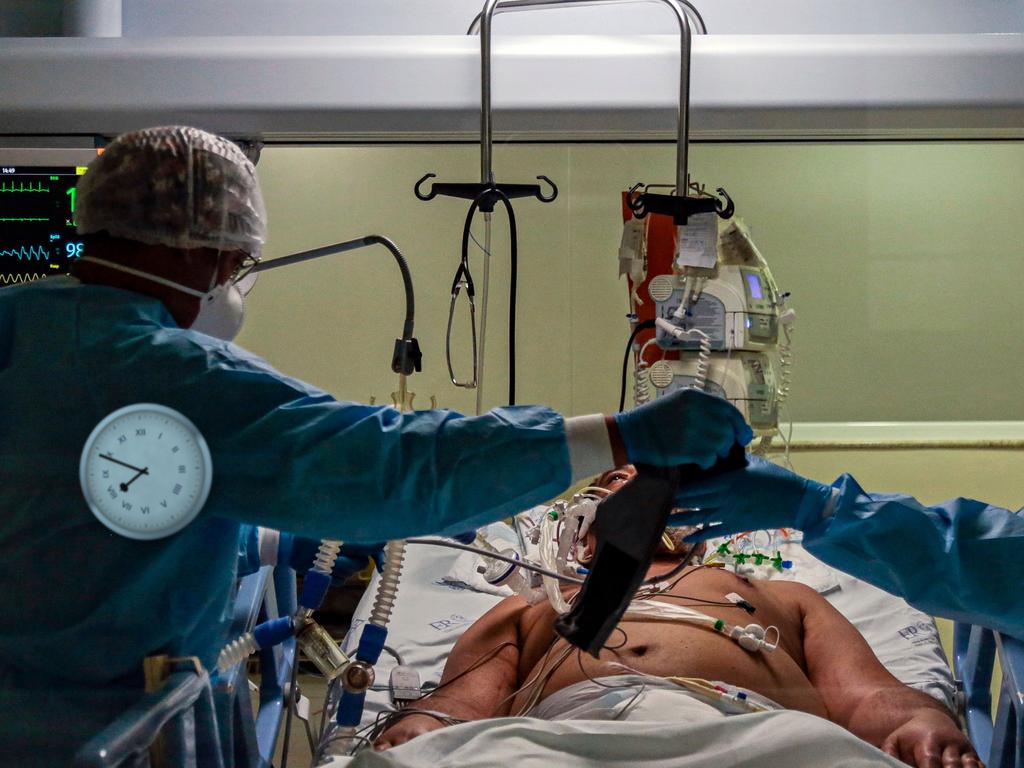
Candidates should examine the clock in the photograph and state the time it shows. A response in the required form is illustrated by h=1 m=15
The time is h=7 m=49
